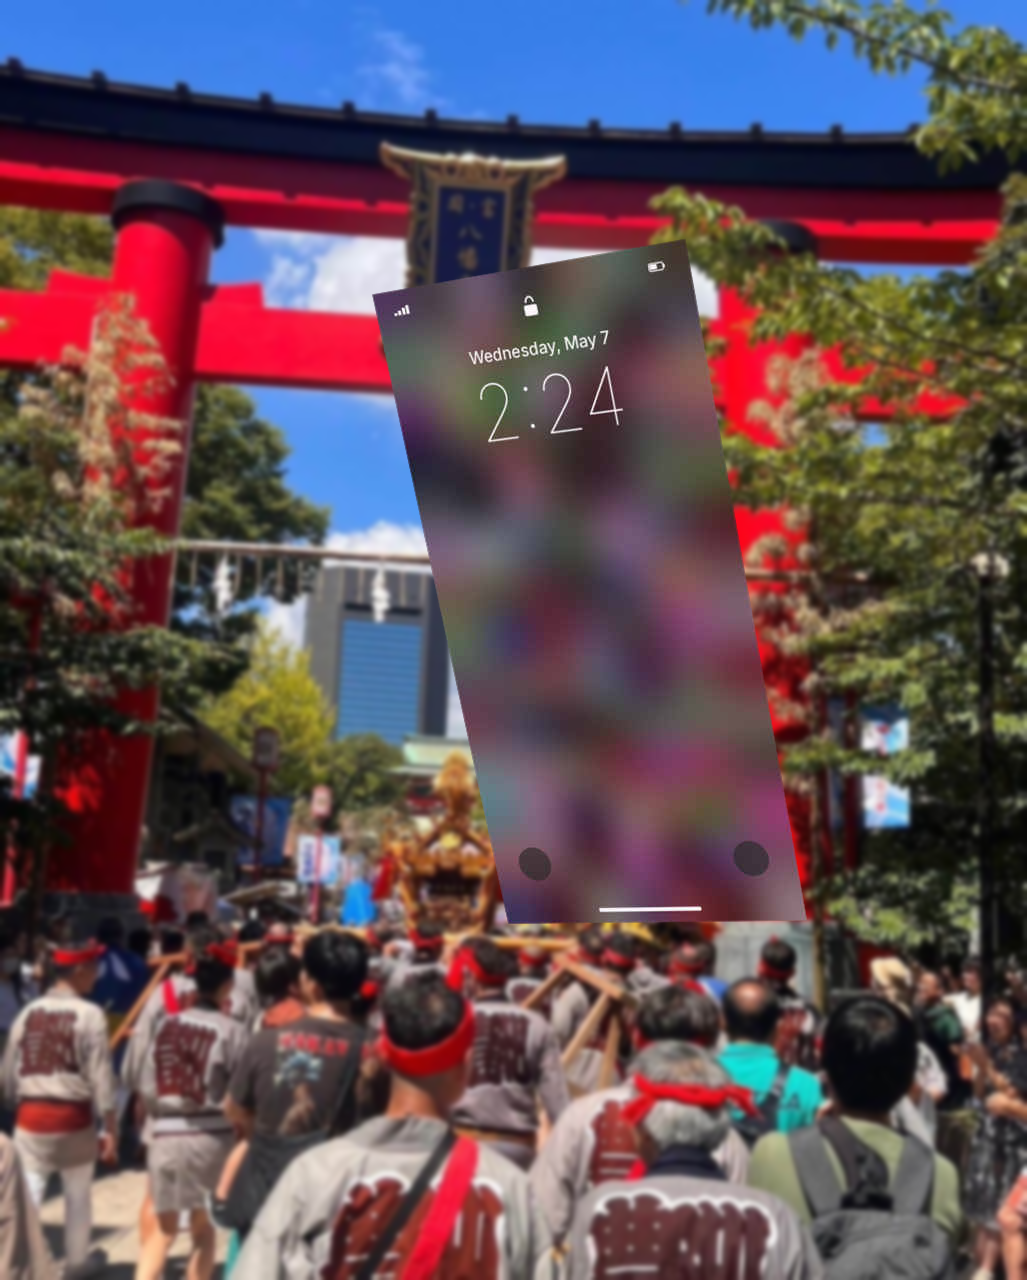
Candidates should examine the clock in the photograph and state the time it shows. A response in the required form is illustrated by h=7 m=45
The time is h=2 m=24
